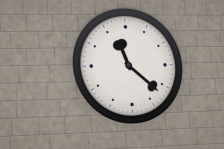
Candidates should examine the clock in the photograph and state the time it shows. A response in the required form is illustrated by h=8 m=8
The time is h=11 m=22
